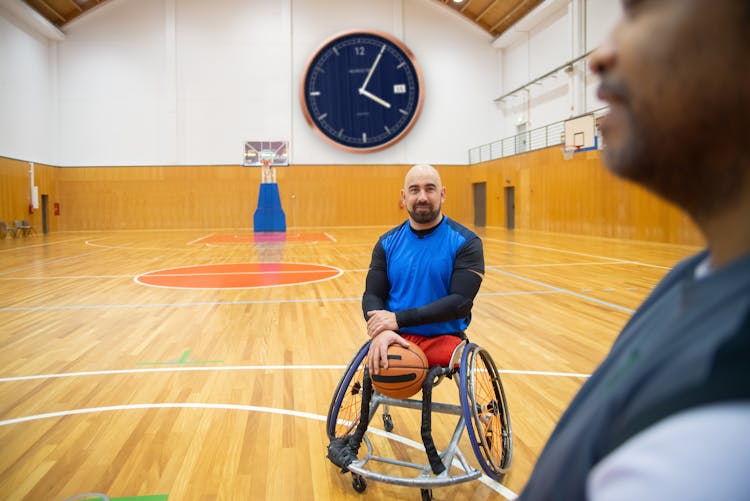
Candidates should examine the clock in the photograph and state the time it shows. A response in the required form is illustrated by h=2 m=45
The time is h=4 m=5
